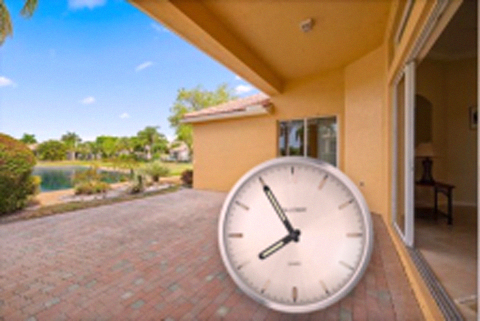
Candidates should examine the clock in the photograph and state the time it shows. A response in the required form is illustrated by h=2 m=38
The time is h=7 m=55
